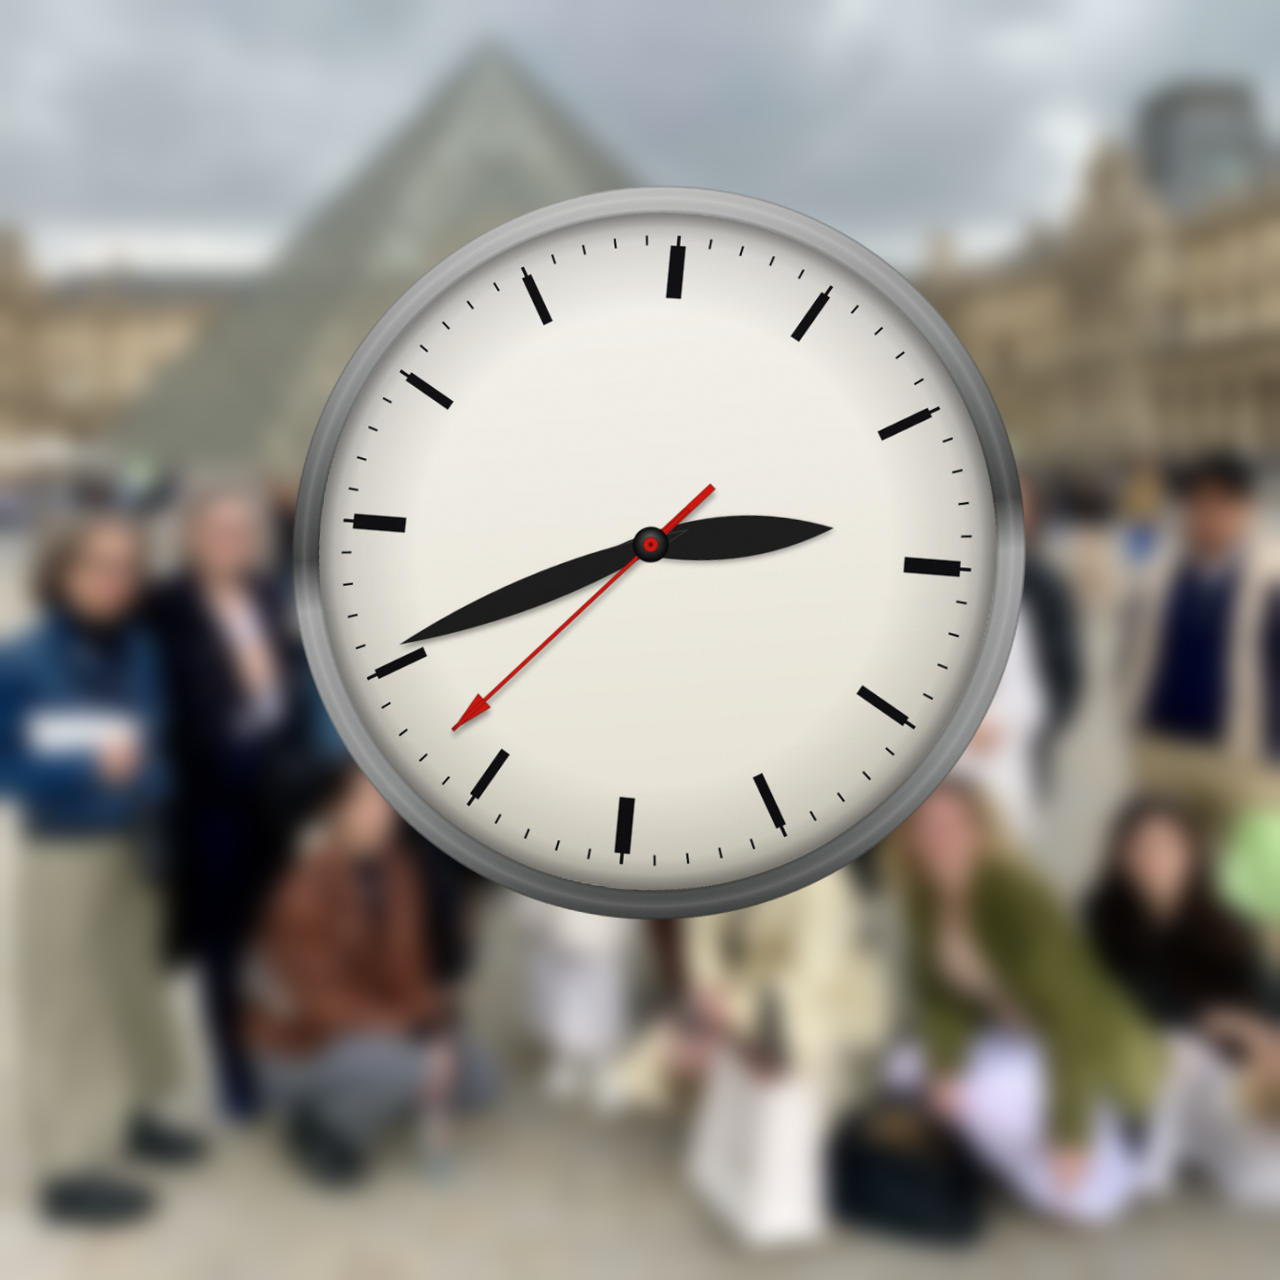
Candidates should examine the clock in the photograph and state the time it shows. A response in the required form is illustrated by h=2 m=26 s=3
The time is h=2 m=40 s=37
